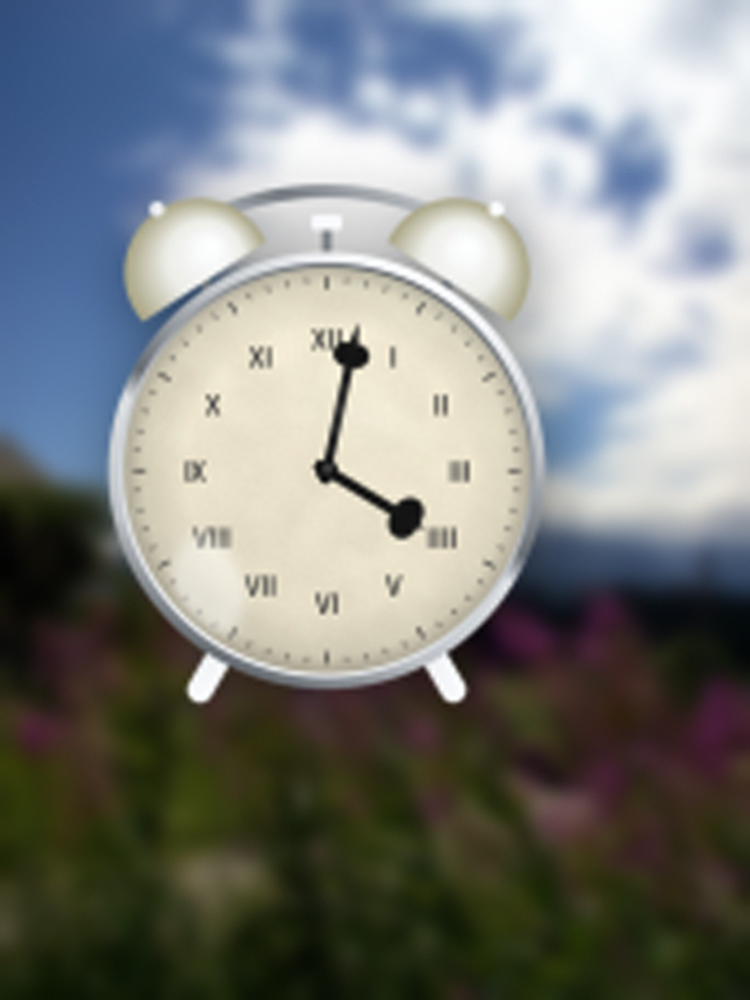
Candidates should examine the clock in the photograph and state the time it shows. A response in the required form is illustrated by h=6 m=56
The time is h=4 m=2
